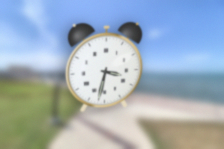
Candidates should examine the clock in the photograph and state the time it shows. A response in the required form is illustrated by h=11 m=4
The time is h=3 m=32
